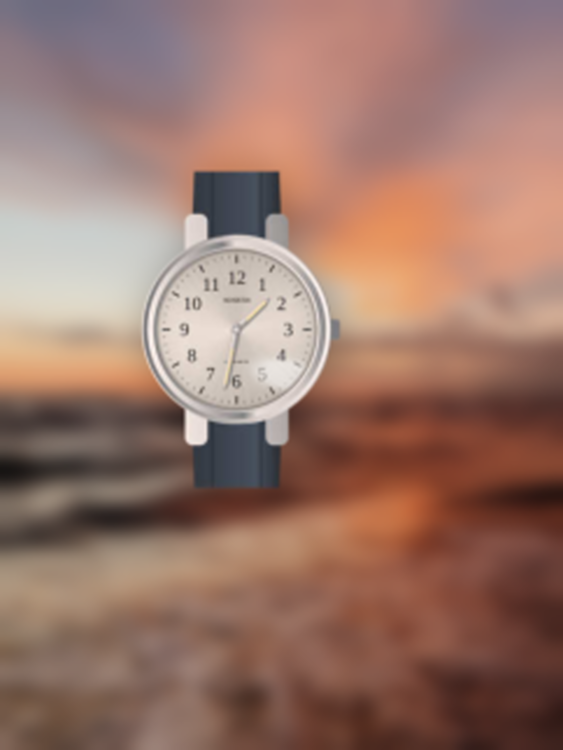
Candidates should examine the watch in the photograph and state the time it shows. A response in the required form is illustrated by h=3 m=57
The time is h=1 m=32
